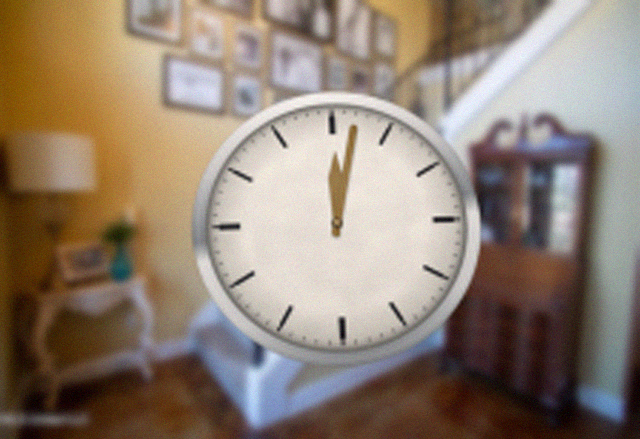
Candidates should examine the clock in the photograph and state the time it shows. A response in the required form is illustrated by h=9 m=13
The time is h=12 m=2
